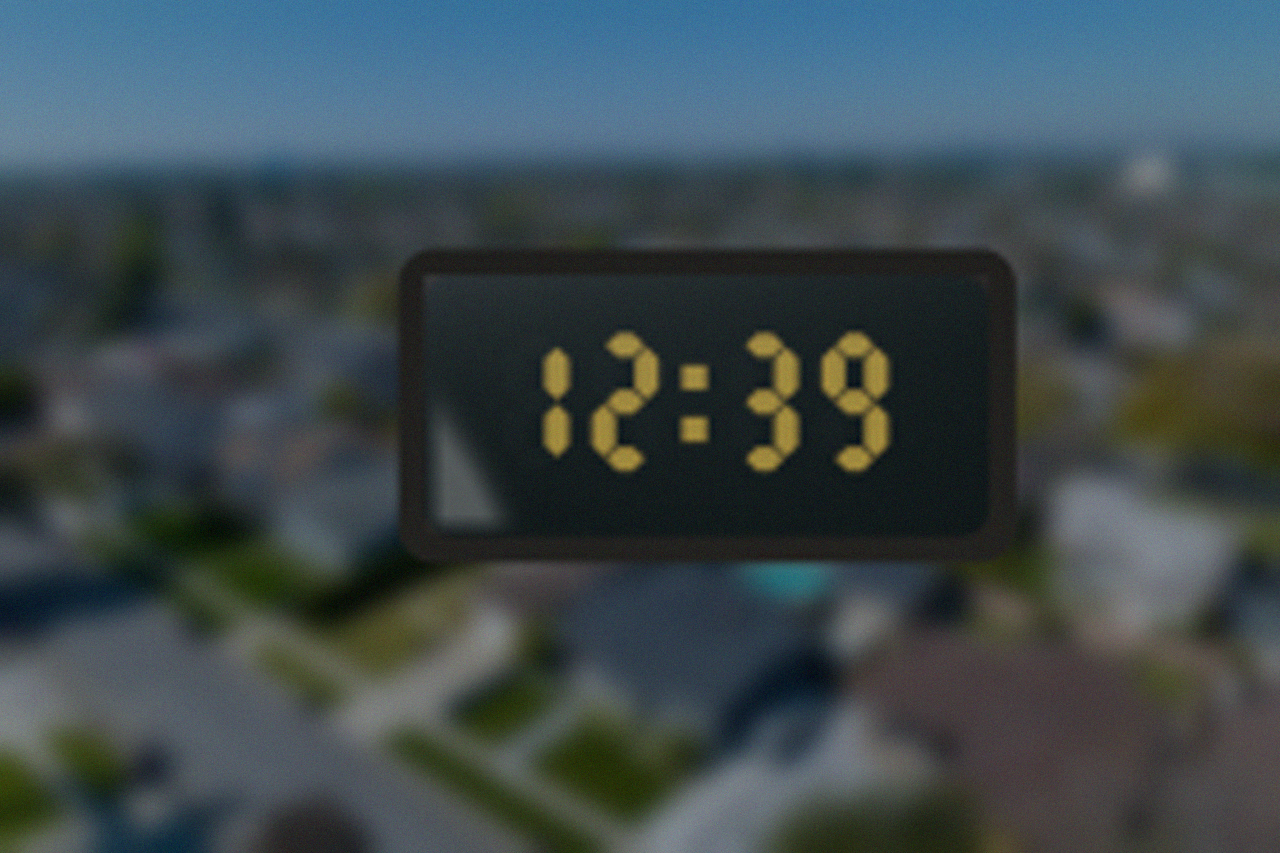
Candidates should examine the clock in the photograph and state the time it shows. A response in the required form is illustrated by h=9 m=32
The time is h=12 m=39
